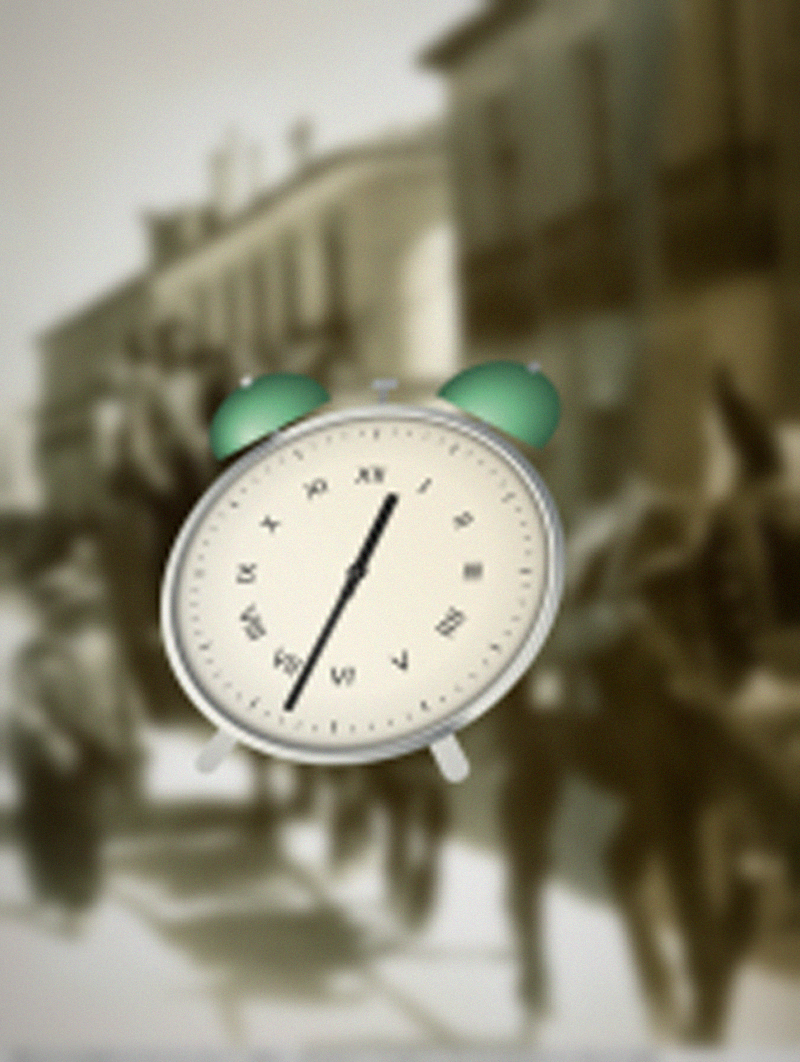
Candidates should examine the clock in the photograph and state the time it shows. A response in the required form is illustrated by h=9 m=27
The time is h=12 m=33
